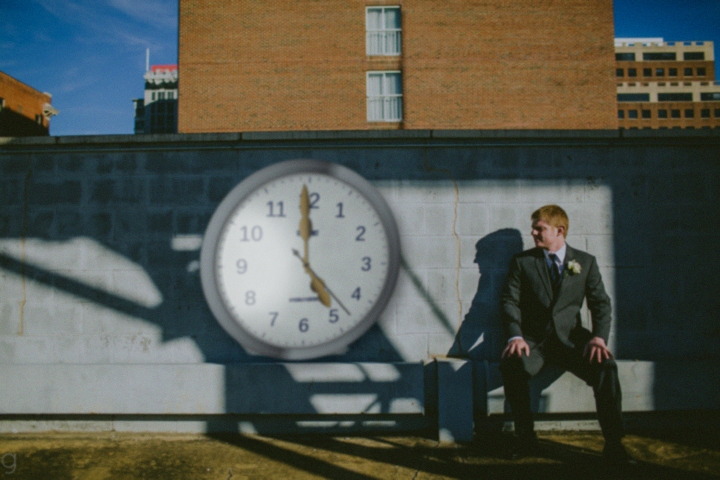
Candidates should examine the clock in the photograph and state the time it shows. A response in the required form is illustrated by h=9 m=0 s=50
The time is h=4 m=59 s=23
